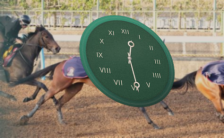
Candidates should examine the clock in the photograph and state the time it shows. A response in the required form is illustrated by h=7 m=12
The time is h=12 m=29
